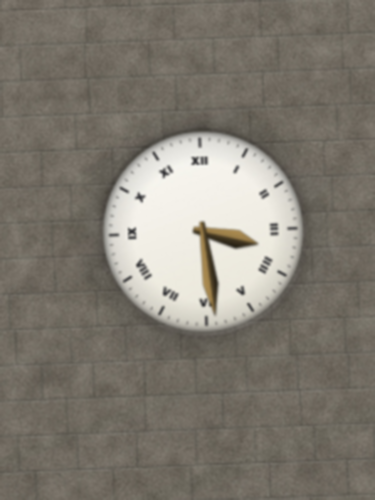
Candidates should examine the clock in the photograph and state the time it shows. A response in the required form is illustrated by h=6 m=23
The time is h=3 m=29
